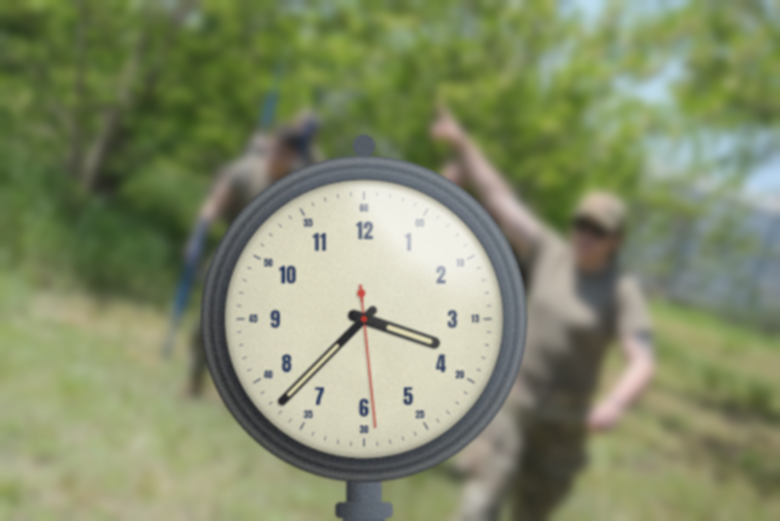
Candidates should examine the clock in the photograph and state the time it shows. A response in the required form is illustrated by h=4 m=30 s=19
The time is h=3 m=37 s=29
